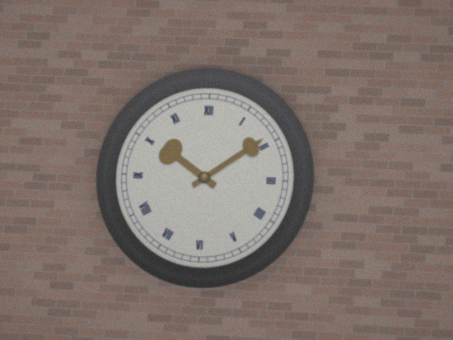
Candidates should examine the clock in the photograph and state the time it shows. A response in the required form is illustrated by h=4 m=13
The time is h=10 m=9
